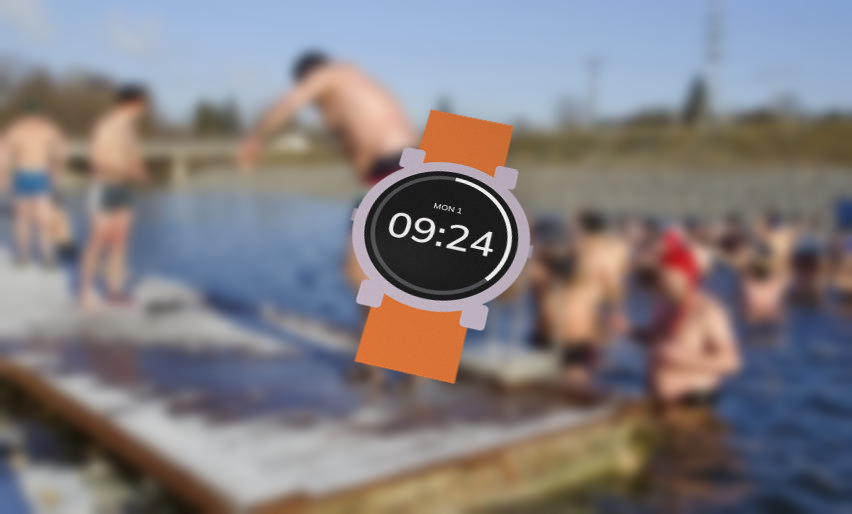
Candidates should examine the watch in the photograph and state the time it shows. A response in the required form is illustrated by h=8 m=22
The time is h=9 m=24
